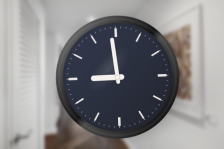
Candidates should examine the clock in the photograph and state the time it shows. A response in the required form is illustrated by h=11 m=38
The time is h=8 m=59
